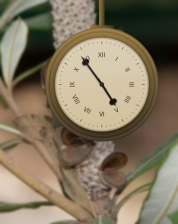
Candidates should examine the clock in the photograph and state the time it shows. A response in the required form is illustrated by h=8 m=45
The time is h=4 m=54
